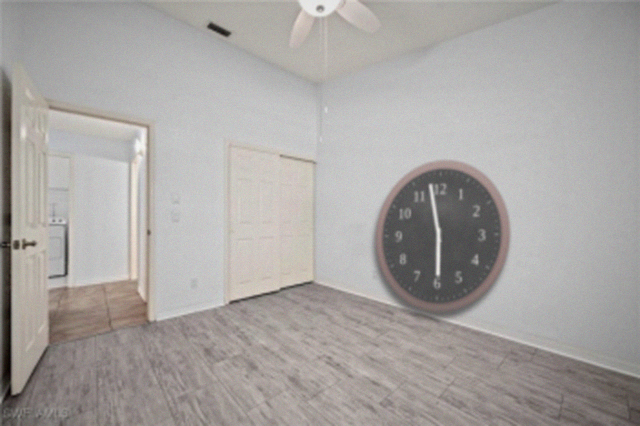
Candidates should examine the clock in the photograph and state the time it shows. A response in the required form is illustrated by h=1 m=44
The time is h=5 m=58
